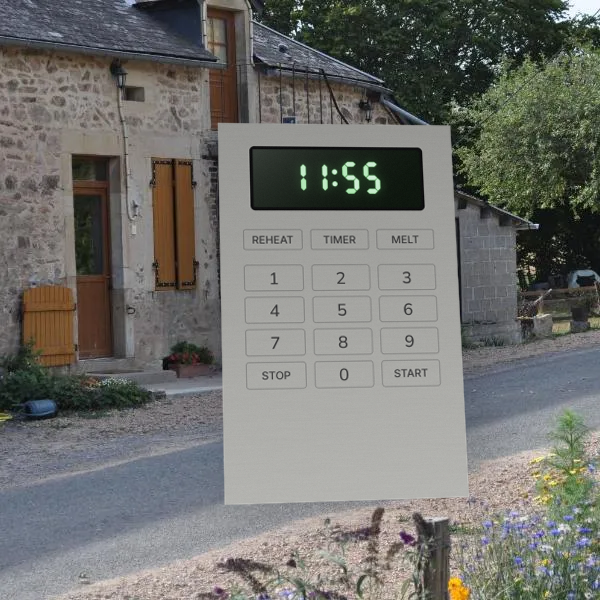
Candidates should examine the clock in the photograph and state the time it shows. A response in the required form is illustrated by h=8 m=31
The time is h=11 m=55
